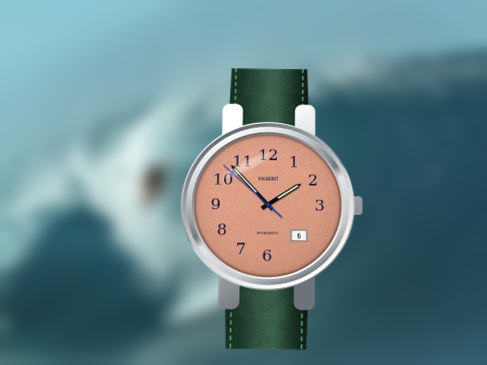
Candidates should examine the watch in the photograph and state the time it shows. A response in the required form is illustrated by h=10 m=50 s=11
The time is h=1 m=52 s=52
